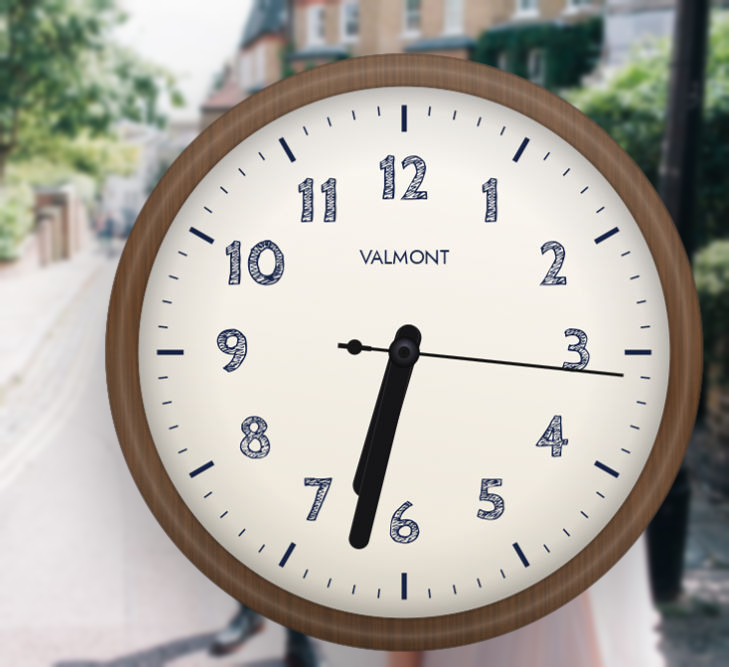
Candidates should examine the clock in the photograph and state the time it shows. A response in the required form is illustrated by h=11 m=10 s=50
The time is h=6 m=32 s=16
